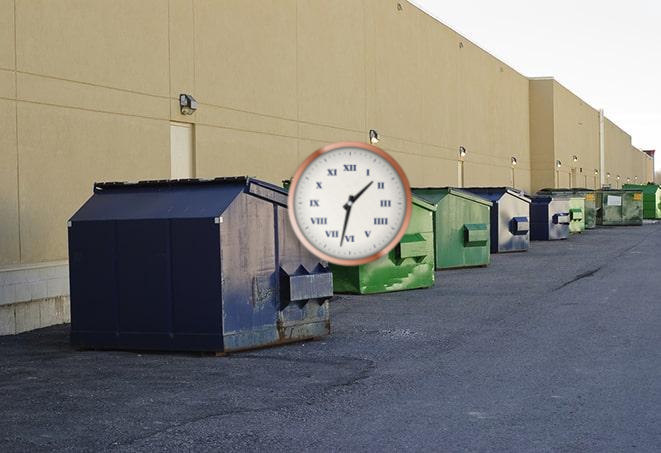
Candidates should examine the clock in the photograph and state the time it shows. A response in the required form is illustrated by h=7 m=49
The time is h=1 m=32
